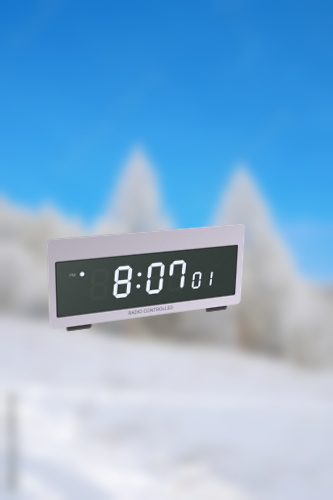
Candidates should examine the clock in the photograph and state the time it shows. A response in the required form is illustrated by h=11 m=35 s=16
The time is h=8 m=7 s=1
